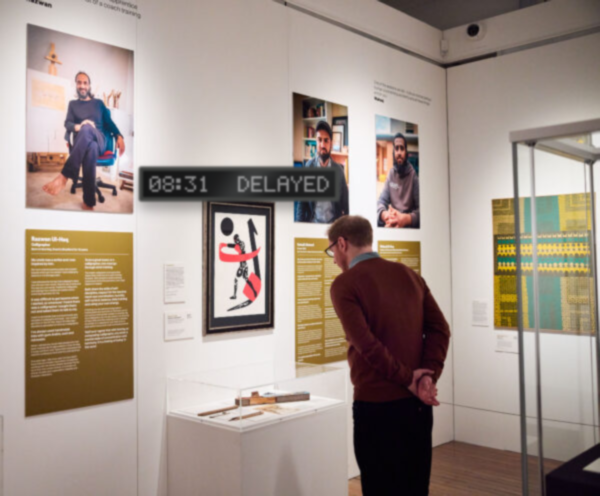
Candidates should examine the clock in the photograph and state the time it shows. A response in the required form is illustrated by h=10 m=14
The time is h=8 m=31
